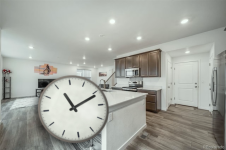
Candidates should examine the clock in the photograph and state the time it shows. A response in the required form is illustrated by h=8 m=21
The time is h=11 m=11
